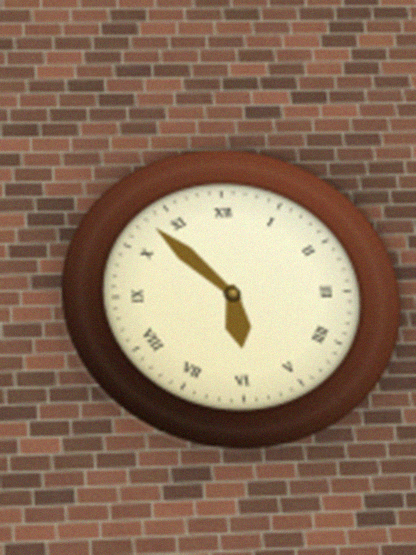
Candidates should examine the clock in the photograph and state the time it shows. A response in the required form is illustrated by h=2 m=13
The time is h=5 m=53
